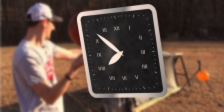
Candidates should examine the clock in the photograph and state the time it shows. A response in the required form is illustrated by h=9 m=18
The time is h=7 m=52
